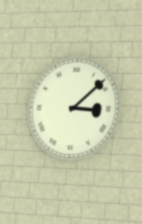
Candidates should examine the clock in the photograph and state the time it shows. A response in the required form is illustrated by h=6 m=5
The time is h=3 m=8
